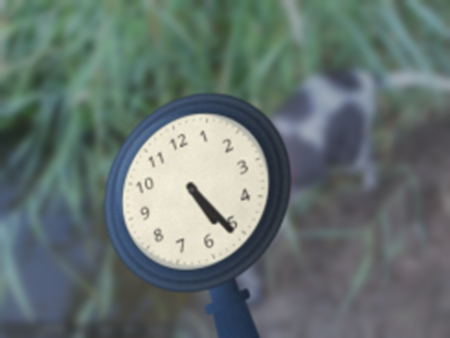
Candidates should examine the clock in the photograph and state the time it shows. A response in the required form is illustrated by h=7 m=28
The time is h=5 m=26
